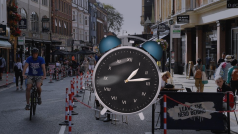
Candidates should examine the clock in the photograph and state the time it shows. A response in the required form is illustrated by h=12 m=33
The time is h=1 m=13
